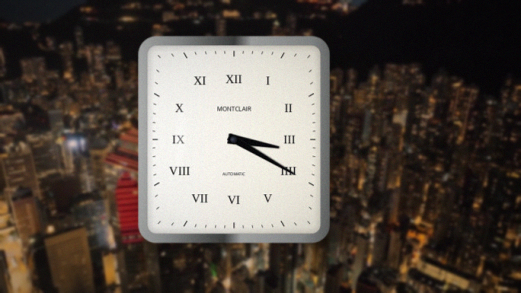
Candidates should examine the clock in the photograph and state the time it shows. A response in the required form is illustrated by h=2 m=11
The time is h=3 m=20
